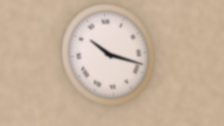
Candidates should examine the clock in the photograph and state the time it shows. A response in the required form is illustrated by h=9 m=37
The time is h=10 m=18
